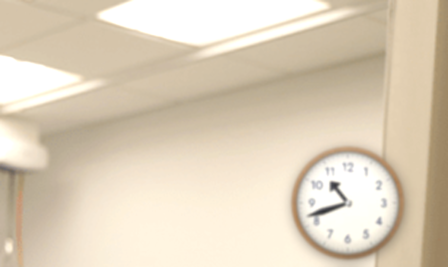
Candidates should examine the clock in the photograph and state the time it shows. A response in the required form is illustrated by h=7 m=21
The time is h=10 m=42
